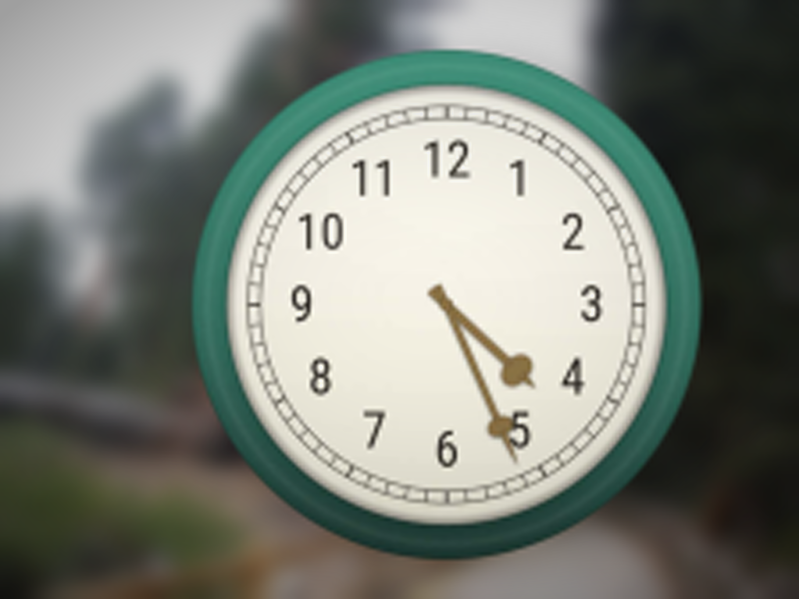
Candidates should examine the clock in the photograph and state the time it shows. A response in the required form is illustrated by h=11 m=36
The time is h=4 m=26
